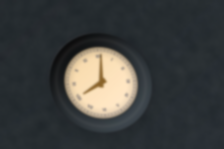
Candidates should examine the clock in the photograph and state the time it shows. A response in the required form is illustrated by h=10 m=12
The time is h=8 m=1
